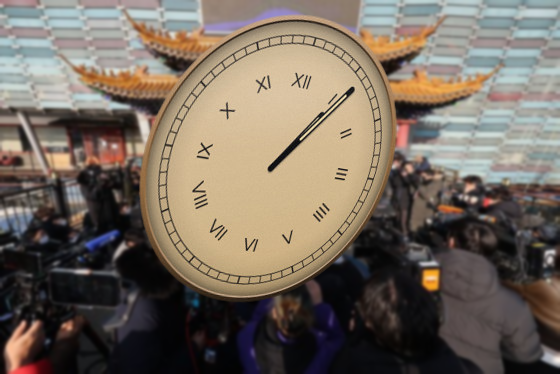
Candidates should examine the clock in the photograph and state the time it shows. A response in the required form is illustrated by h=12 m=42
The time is h=1 m=6
